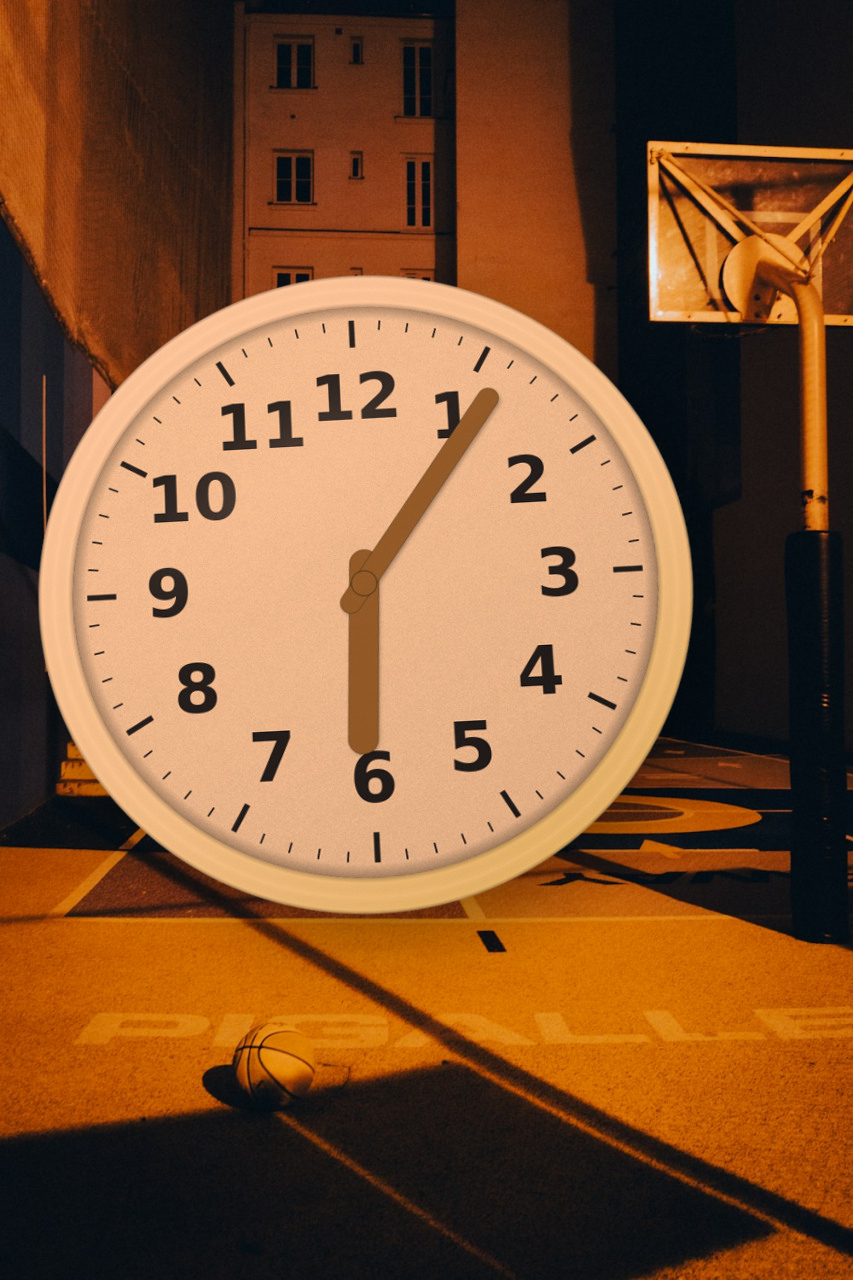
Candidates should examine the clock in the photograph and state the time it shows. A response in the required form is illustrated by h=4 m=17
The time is h=6 m=6
